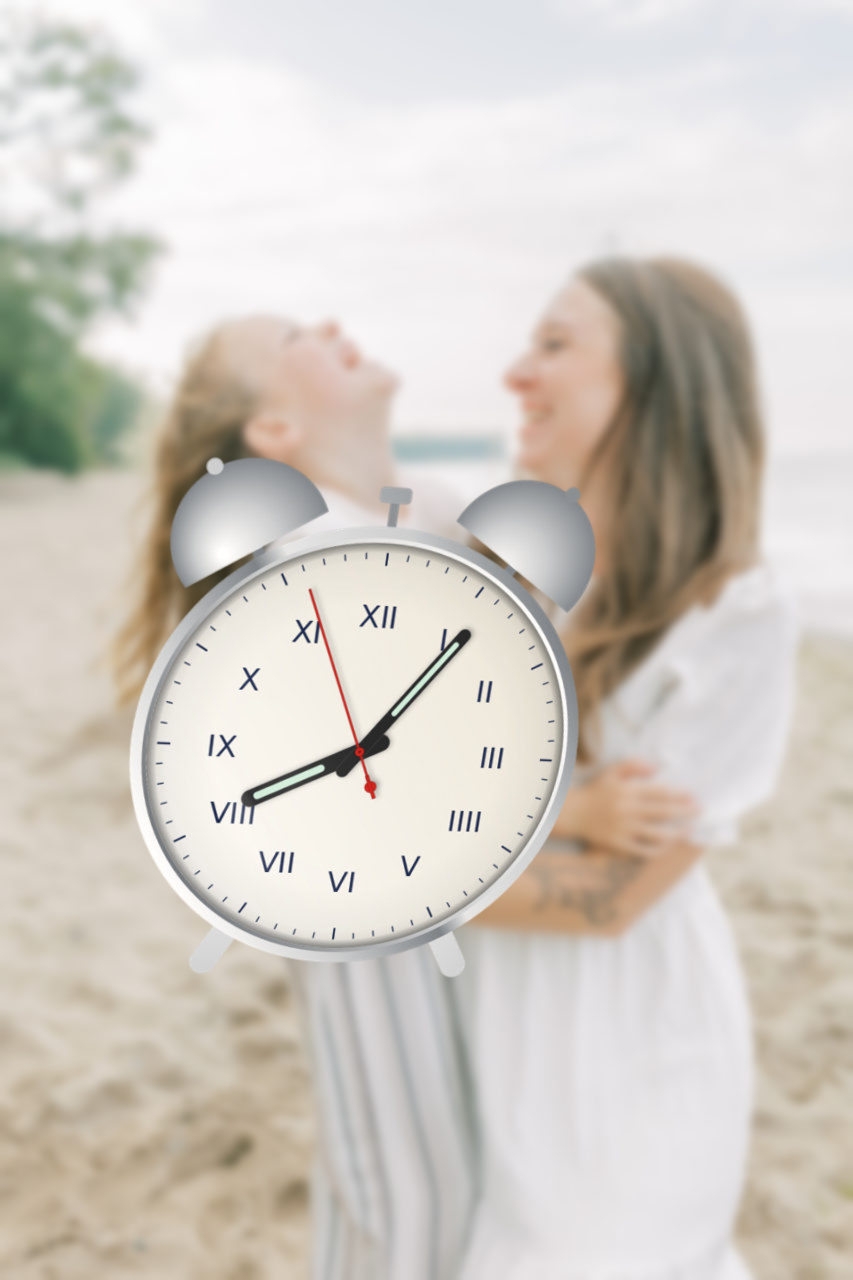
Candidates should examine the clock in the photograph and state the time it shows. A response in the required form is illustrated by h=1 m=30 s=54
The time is h=8 m=5 s=56
